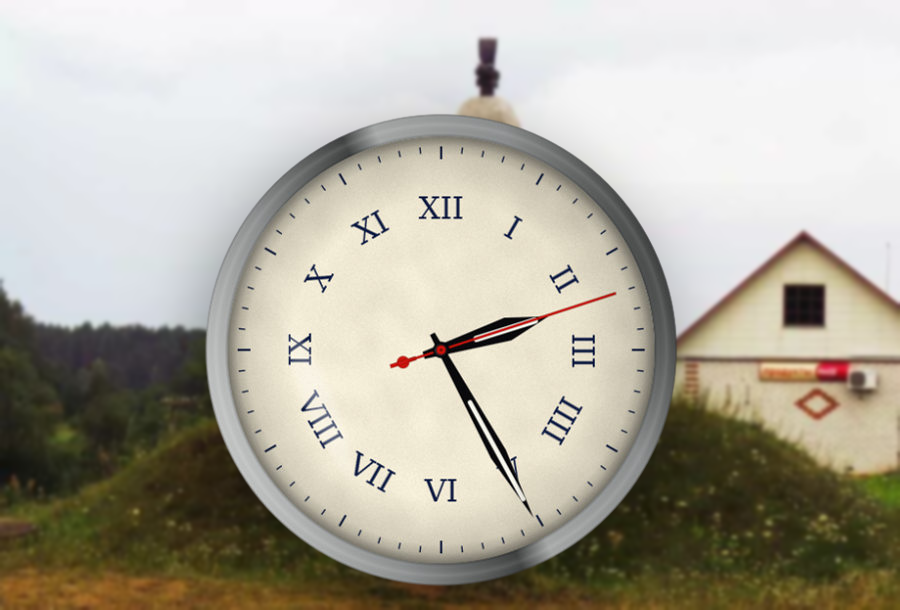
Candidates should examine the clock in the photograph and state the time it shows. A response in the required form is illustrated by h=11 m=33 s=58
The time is h=2 m=25 s=12
